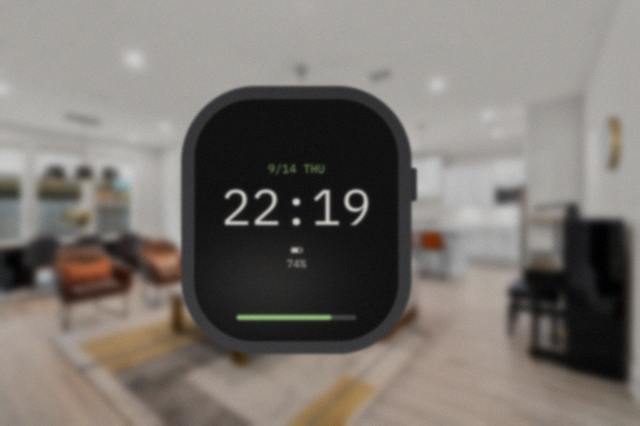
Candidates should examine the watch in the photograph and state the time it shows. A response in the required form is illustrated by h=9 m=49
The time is h=22 m=19
